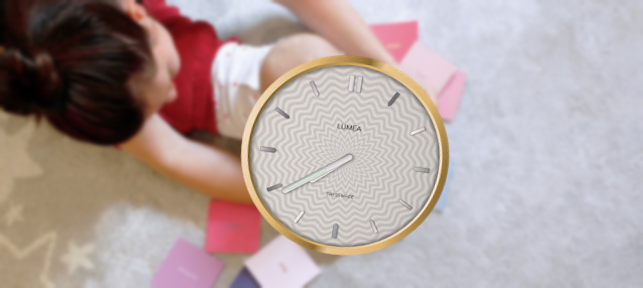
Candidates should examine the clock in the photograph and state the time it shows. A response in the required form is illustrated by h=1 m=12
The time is h=7 m=39
